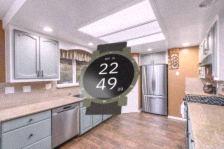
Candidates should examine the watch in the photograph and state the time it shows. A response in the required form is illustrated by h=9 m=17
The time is h=22 m=49
